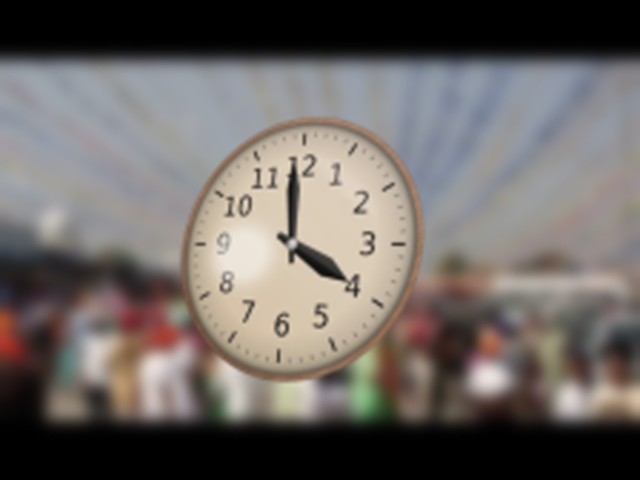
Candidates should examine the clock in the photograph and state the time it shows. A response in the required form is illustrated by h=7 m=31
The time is h=3 m=59
